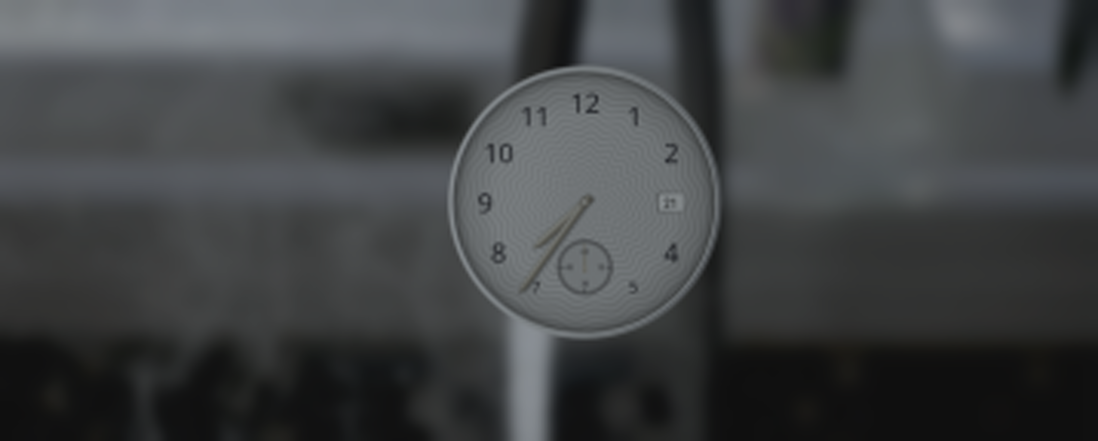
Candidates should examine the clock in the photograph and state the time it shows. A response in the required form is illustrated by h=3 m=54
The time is h=7 m=36
